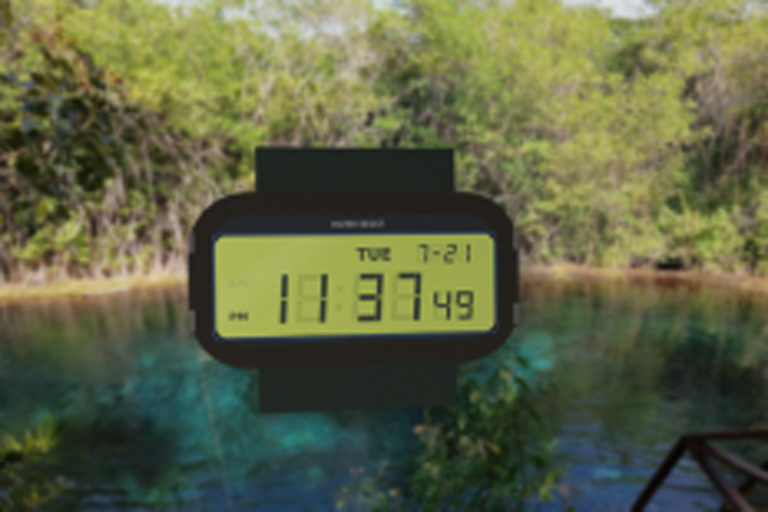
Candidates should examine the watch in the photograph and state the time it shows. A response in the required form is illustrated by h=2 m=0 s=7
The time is h=11 m=37 s=49
